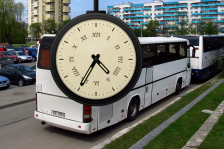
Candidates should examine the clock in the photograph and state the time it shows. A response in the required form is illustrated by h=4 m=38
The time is h=4 m=35
